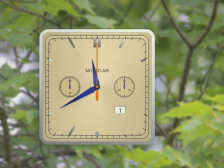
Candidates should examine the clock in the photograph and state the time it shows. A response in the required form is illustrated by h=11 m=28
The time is h=11 m=40
